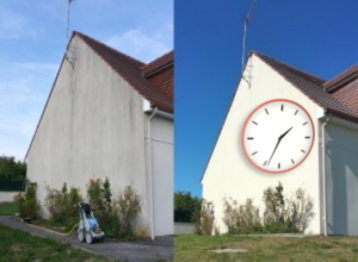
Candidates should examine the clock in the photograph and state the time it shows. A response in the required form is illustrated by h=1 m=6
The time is h=1 m=34
